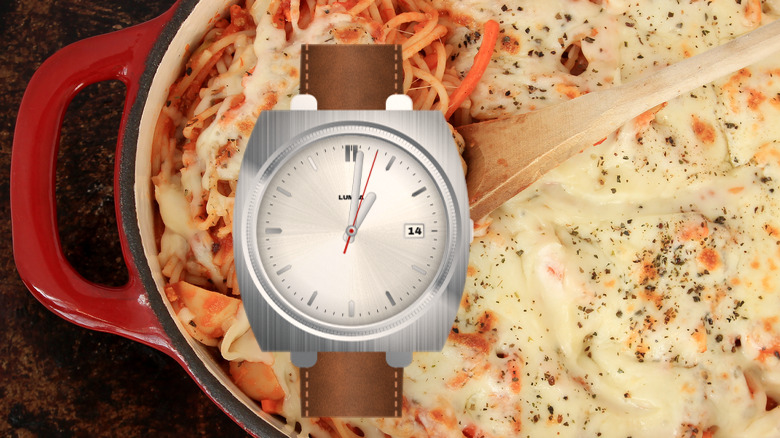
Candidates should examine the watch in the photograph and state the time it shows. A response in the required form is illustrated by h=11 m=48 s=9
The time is h=1 m=1 s=3
